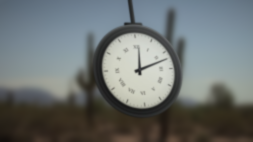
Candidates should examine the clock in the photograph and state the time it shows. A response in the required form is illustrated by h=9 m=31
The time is h=12 m=12
